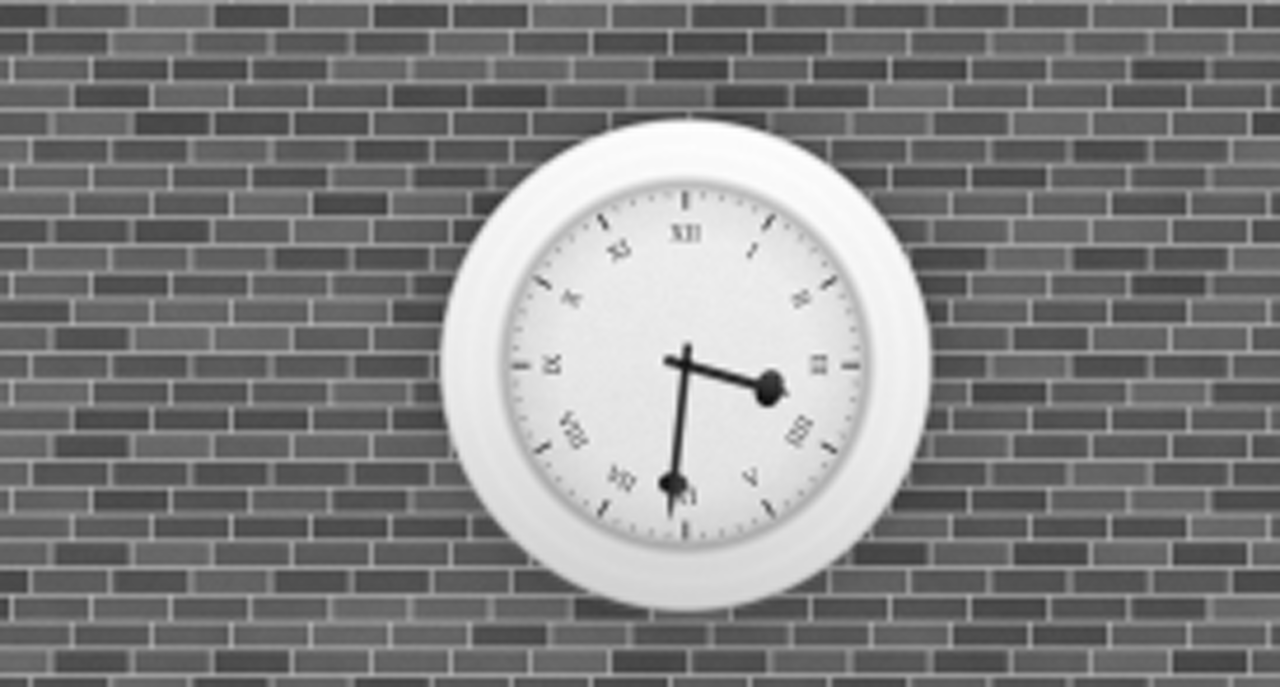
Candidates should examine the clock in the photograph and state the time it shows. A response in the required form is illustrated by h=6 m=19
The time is h=3 m=31
